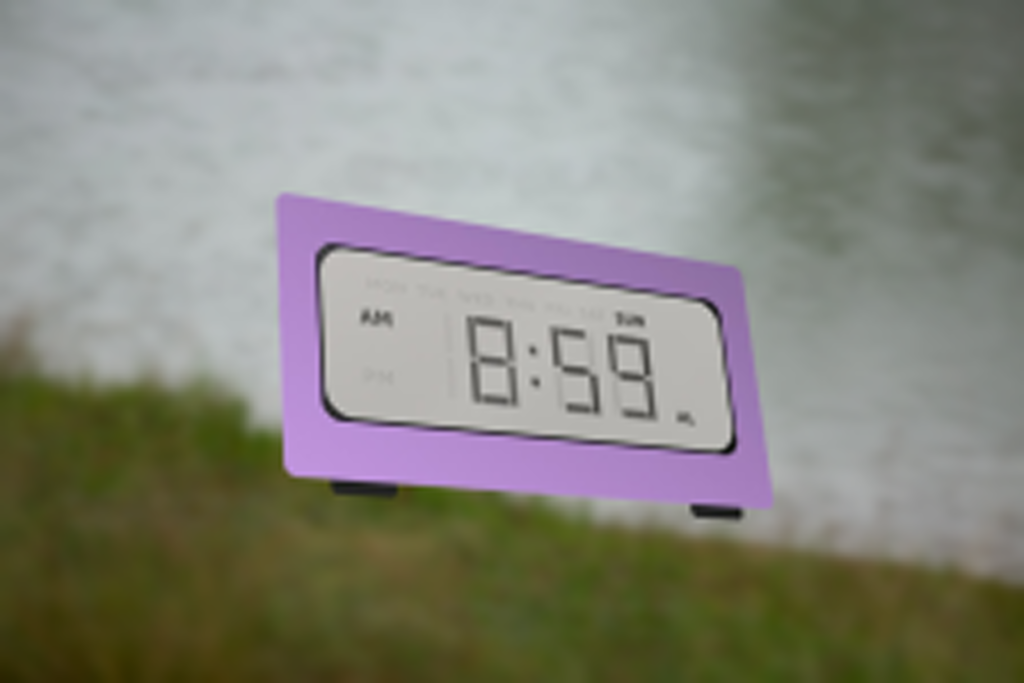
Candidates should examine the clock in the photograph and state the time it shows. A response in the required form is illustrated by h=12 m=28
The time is h=8 m=59
